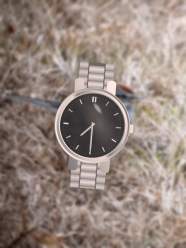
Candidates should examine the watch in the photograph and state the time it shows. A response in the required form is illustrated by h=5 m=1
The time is h=7 m=30
